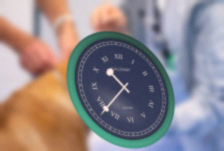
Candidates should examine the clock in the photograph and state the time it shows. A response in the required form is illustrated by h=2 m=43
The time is h=10 m=38
